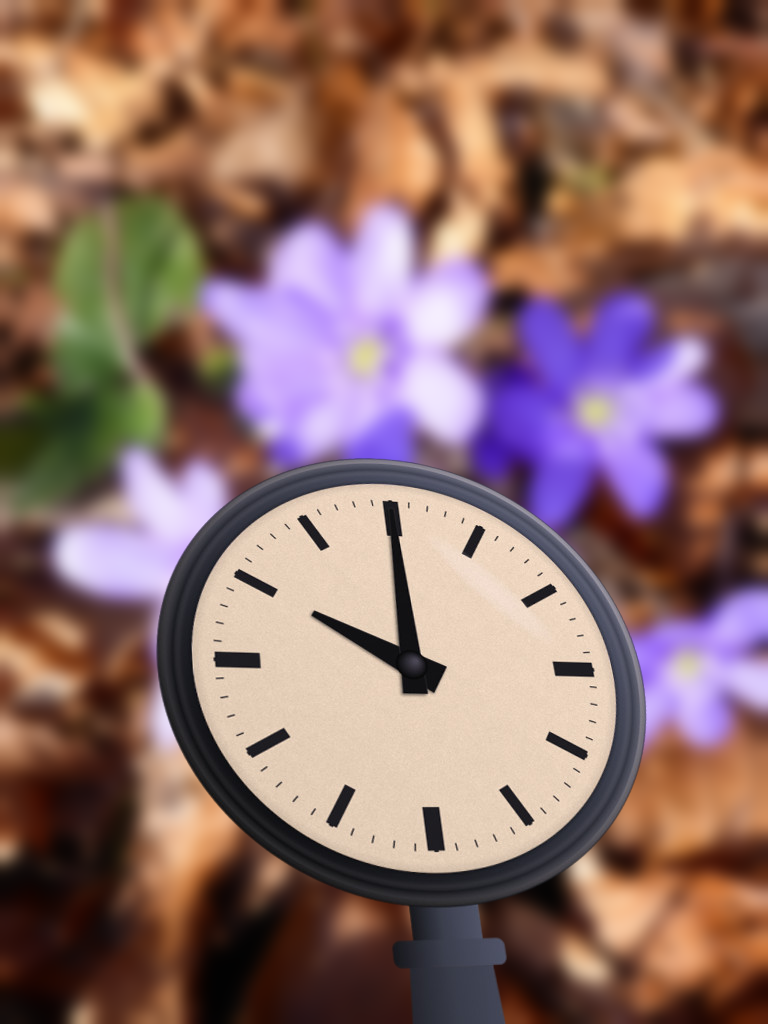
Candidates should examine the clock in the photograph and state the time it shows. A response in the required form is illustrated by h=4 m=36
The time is h=10 m=0
